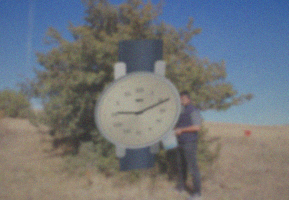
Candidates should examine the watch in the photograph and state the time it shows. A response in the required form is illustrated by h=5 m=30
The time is h=9 m=11
